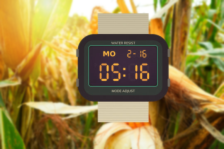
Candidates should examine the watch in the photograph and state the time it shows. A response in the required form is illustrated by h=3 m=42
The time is h=5 m=16
